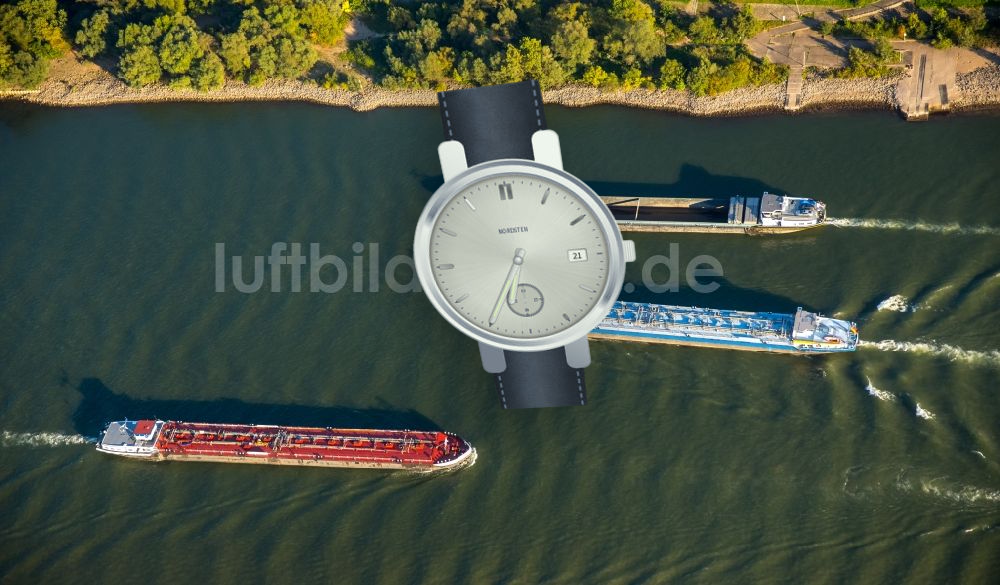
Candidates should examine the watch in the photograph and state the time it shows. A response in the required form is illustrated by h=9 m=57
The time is h=6 m=35
